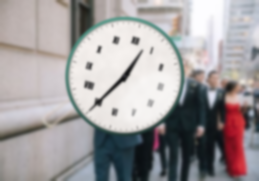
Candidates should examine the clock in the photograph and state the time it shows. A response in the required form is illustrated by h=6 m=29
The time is h=12 m=35
